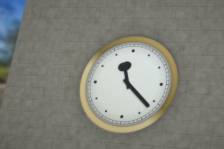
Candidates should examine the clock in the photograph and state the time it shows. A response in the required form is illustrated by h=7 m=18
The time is h=11 m=22
